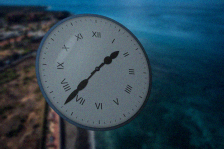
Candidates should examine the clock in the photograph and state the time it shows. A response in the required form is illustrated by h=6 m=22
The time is h=1 m=37
